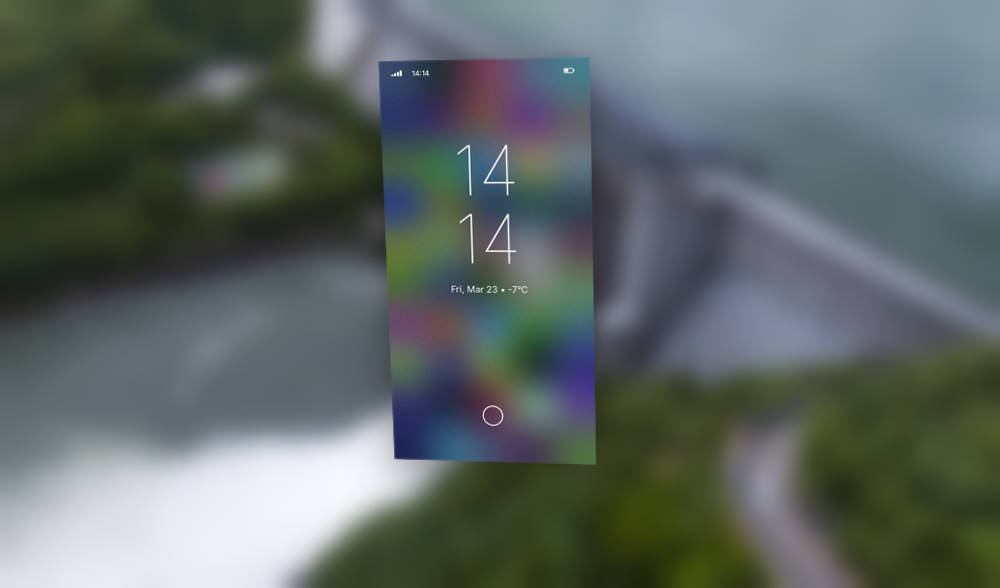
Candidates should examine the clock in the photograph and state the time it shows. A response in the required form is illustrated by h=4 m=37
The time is h=14 m=14
